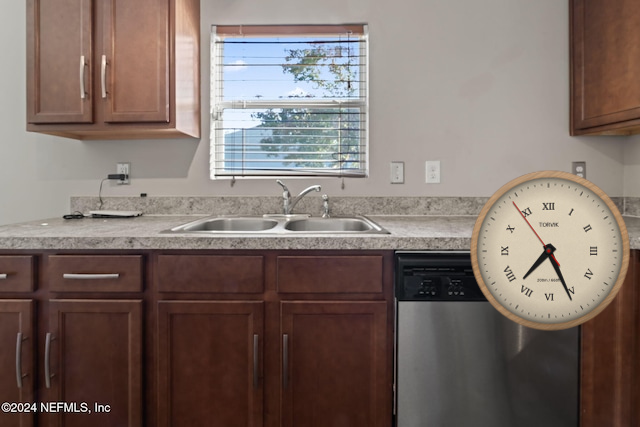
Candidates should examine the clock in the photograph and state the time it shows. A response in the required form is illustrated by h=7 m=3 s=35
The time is h=7 m=25 s=54
